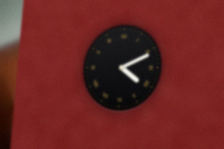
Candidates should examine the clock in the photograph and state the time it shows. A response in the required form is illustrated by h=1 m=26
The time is h=4 m=11
